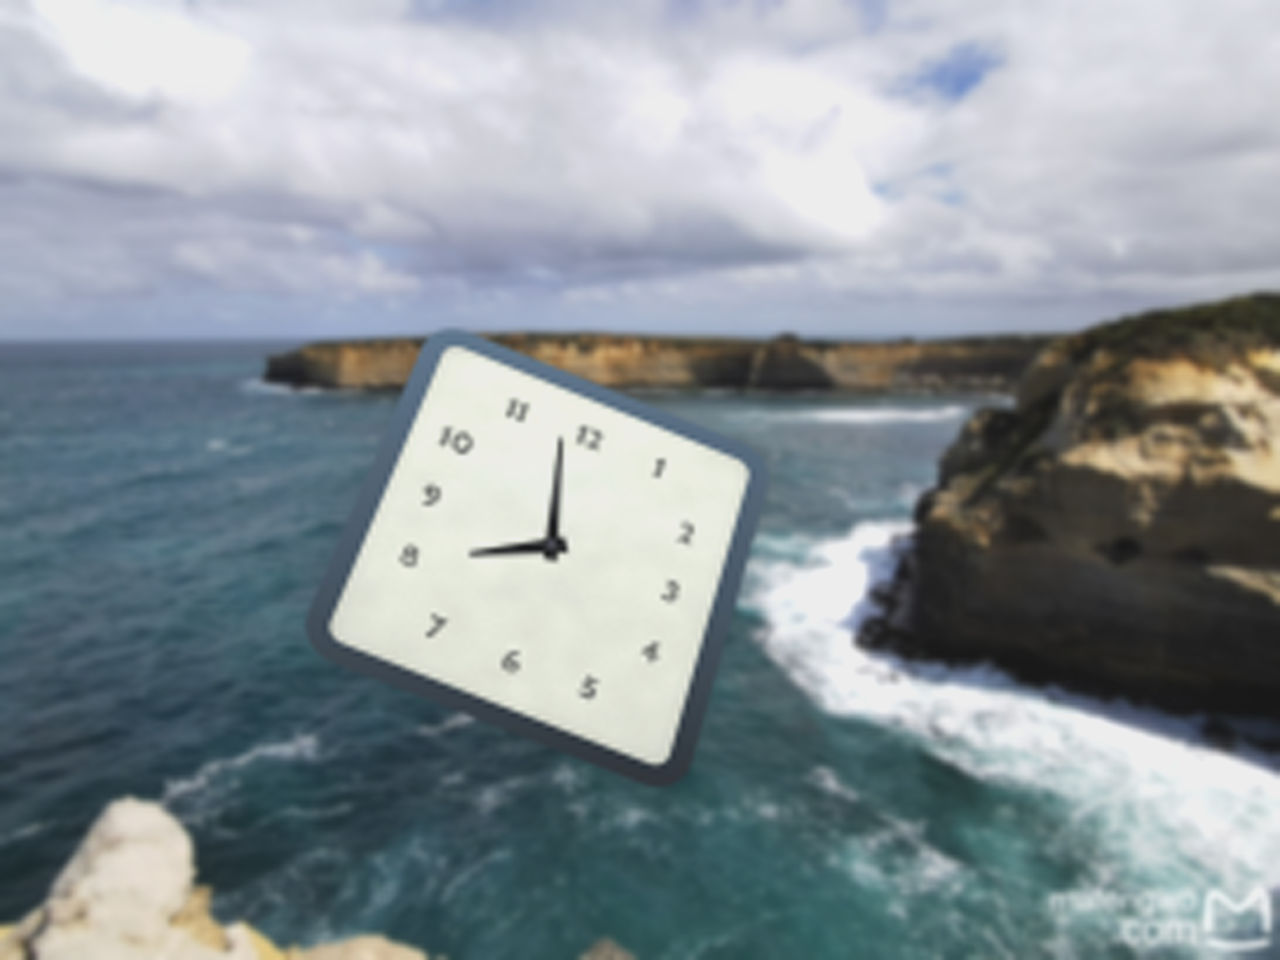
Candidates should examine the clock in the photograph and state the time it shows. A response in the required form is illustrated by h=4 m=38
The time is h=7 m=58
